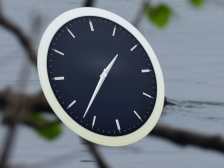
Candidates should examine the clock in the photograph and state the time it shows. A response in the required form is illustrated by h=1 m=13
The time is h=1 m=37
